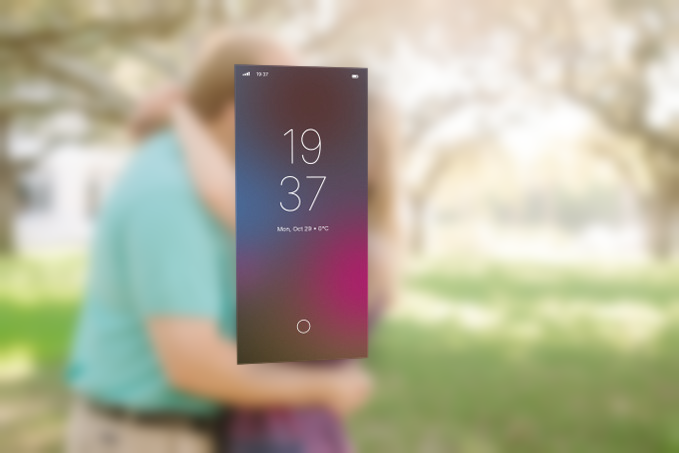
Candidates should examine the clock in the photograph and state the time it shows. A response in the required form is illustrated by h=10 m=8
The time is h=19 m=37
